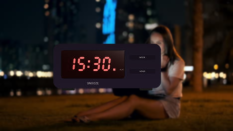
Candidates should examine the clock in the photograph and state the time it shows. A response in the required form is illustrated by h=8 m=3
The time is h=15 m=30
